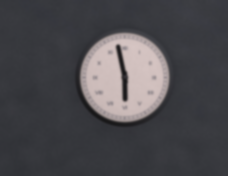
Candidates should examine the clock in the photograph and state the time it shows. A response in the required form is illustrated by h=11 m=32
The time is h=5 m=58
